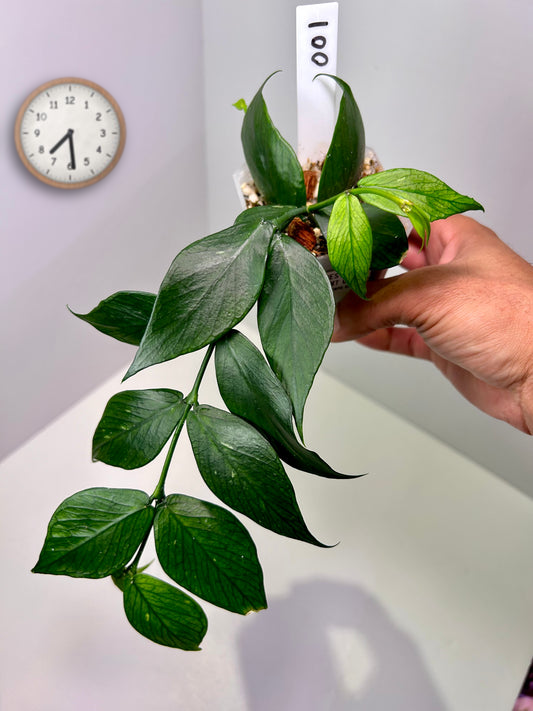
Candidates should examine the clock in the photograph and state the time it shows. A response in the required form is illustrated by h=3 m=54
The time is h=7 m=29
